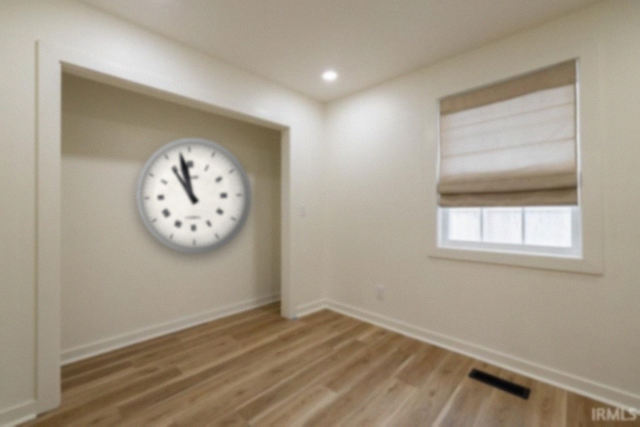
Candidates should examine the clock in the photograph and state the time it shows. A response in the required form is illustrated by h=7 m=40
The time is h=10 m=58
